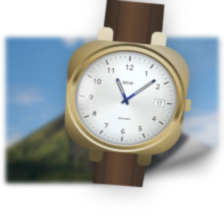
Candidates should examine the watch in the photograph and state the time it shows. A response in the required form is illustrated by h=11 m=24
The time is h=11 m=8
